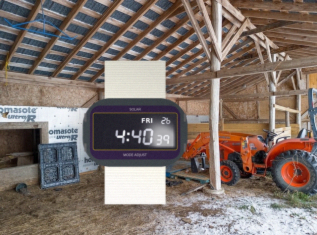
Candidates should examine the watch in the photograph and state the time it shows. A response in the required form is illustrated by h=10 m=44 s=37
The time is h=4 m=40 s=39
